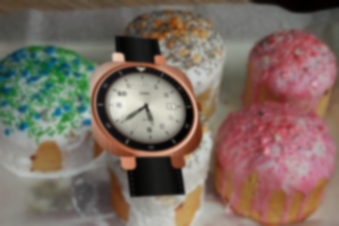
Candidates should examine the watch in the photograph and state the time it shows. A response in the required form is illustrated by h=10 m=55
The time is h=5 m=39
